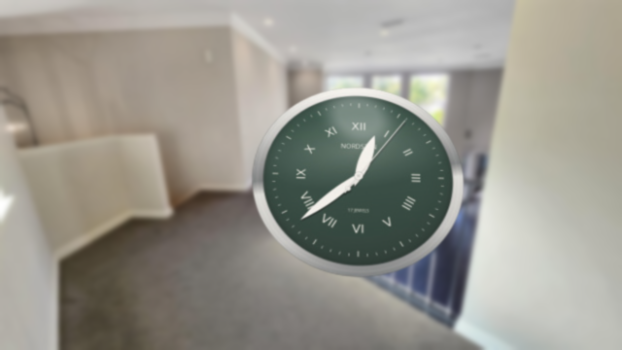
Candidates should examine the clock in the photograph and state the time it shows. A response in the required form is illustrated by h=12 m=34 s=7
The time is h=12 m=38 s=6
